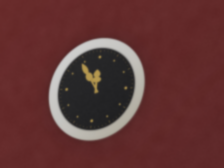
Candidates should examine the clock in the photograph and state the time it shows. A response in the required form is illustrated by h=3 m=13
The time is h=11 m=54
